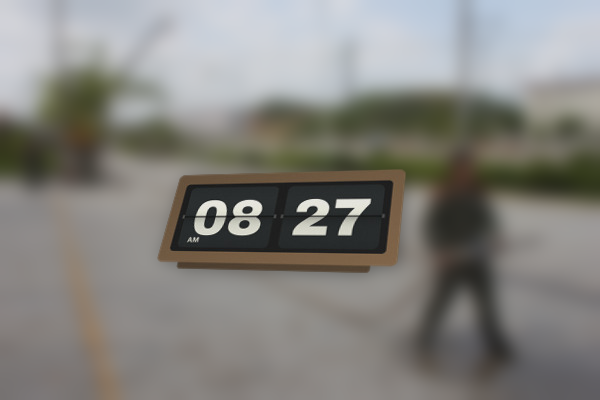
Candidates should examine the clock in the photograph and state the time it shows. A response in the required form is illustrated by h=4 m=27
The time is h=8 m=27
